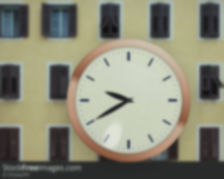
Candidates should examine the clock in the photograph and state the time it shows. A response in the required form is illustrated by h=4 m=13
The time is h=9 m=40
